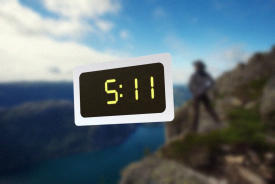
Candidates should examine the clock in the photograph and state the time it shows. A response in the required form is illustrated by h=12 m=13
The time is h=5 m=11
